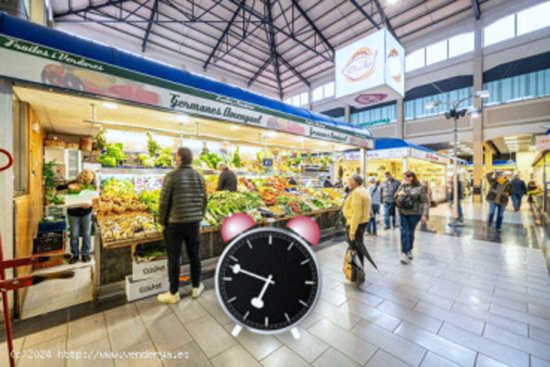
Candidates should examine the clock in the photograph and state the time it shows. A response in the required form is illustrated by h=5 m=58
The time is h=6 m=48
